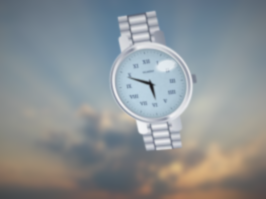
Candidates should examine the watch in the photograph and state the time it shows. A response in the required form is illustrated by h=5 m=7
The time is h=5 m=49
